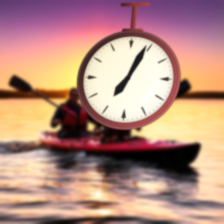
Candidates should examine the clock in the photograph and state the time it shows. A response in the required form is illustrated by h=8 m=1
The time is h=7 m=4
